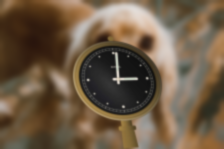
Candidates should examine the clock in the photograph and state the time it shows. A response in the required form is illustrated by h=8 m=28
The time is h=3 m=1
